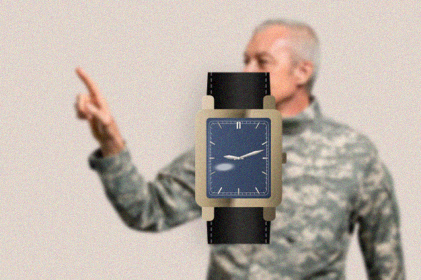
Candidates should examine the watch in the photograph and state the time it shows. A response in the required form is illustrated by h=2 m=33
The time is h=9 m=12
